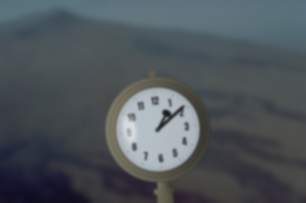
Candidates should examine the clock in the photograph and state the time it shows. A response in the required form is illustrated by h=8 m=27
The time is h=1 m=9
